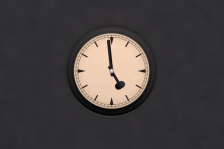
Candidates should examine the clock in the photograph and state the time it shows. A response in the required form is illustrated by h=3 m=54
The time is h=4 m=59
